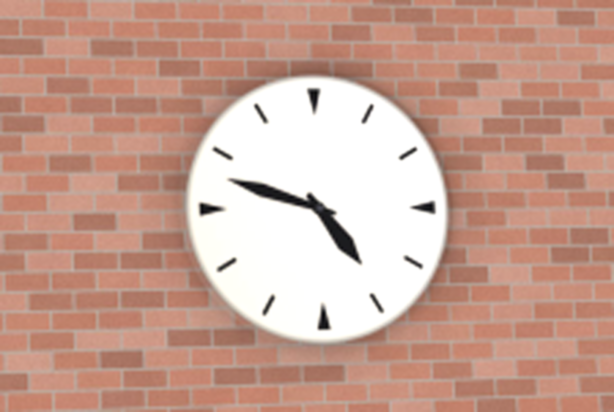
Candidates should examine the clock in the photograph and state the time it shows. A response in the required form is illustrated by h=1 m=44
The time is h=4 m=48
